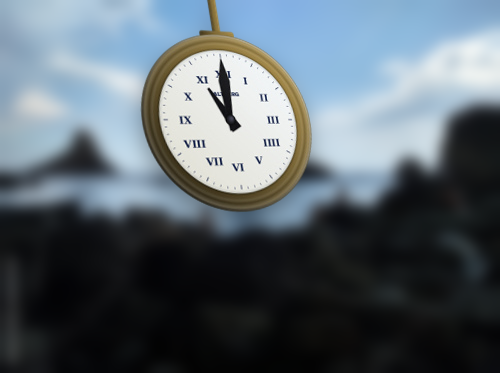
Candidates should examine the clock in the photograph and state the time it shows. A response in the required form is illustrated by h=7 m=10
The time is h=11 m=0
